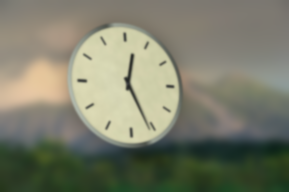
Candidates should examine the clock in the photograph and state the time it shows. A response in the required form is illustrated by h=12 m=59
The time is h=12 m=26
